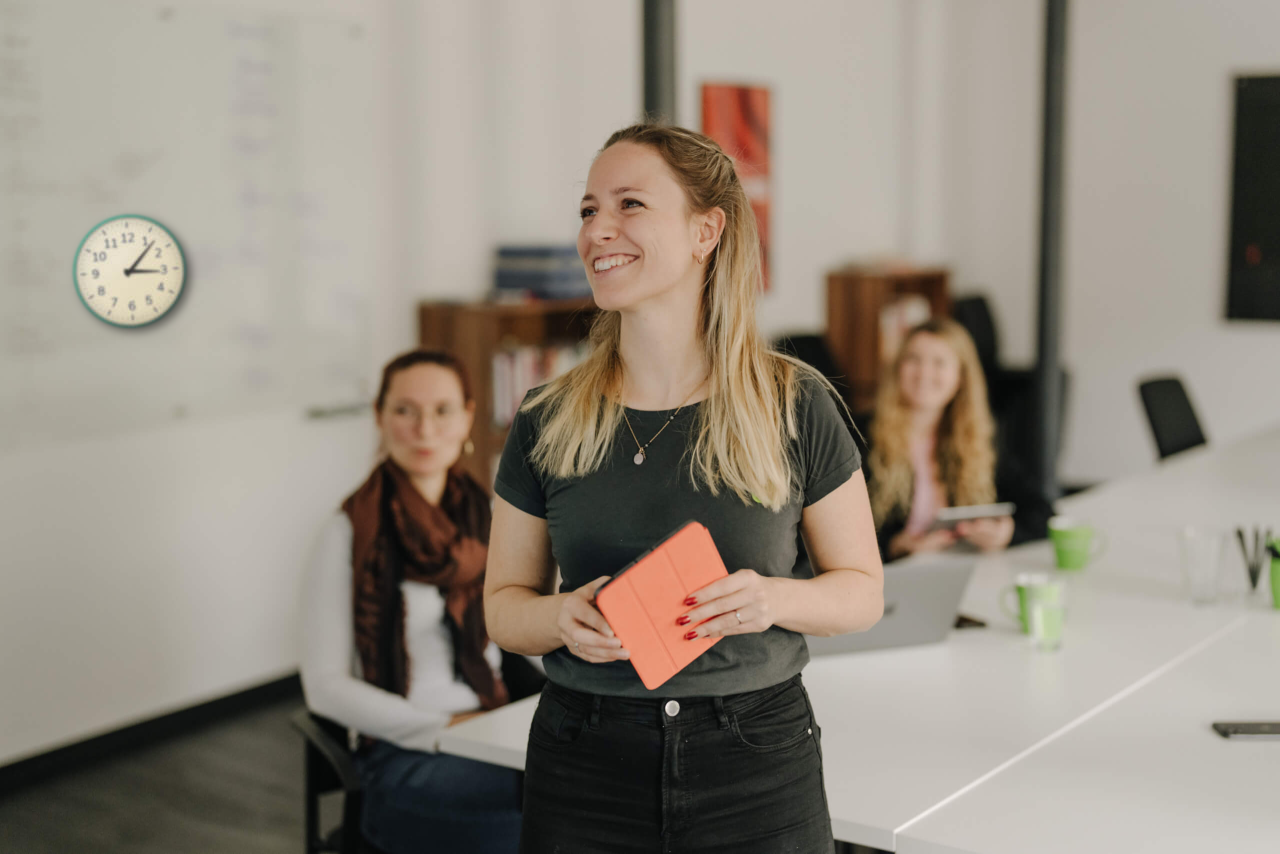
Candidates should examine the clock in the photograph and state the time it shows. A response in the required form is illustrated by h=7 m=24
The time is h=3 m=7
